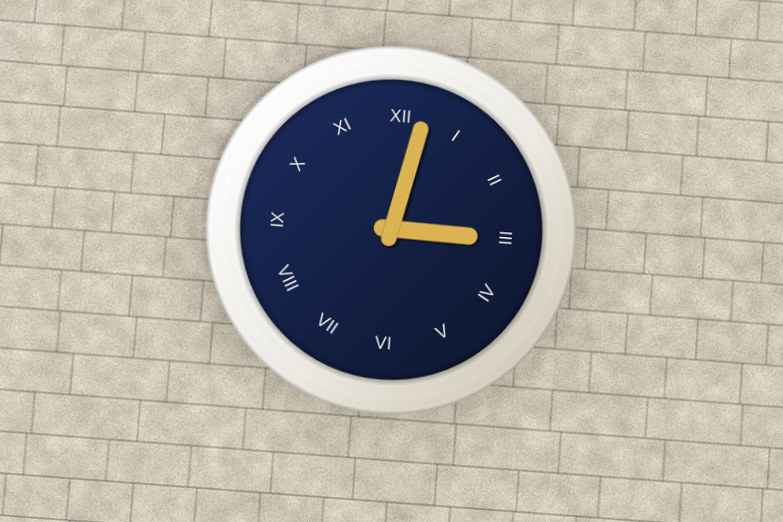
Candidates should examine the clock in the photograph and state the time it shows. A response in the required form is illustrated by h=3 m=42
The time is h=3 m=2
